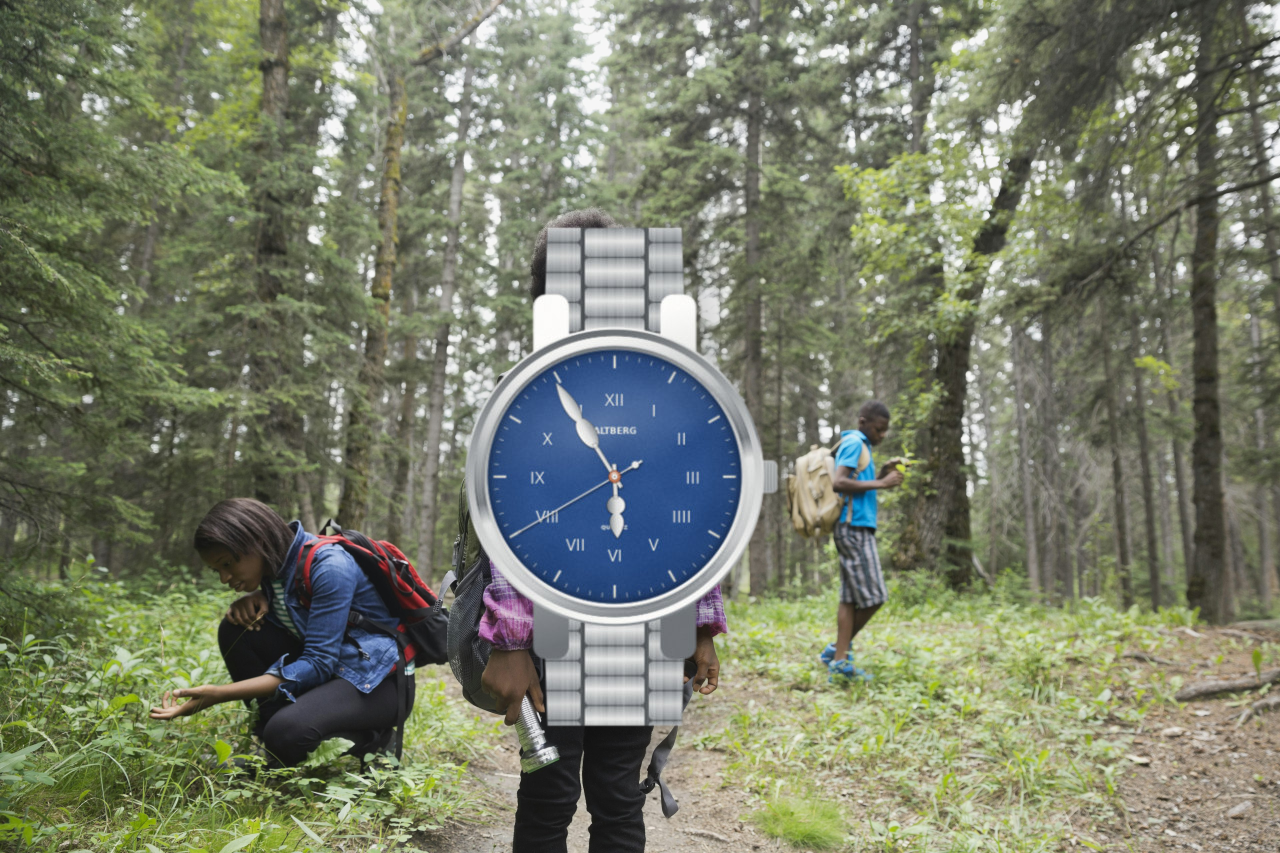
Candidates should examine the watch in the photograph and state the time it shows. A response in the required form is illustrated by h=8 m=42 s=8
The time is h=5 m=54 s=40
